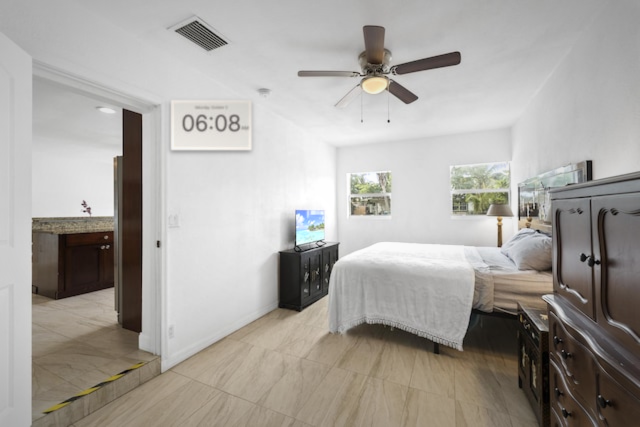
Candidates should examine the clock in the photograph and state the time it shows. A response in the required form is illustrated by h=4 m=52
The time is h=6 m=8
